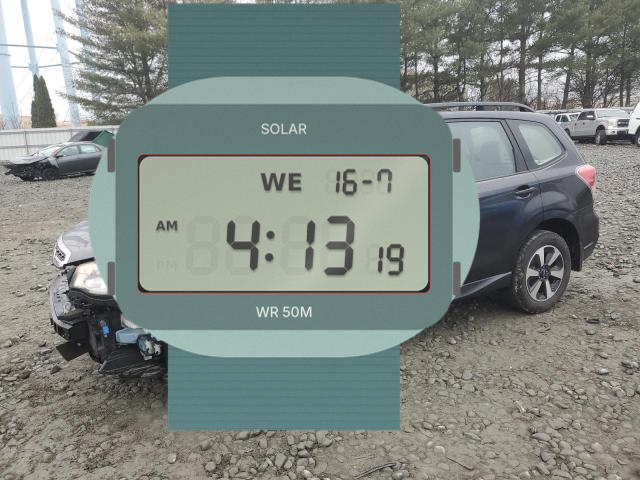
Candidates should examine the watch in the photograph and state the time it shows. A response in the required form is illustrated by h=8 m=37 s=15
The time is h=4 m=13 s=19
